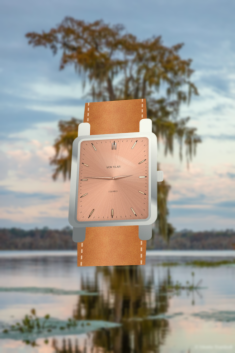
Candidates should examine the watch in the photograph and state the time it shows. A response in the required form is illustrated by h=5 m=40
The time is h=2 m=46
